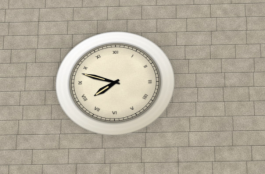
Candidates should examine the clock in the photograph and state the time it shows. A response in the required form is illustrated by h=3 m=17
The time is h=7 m=48
